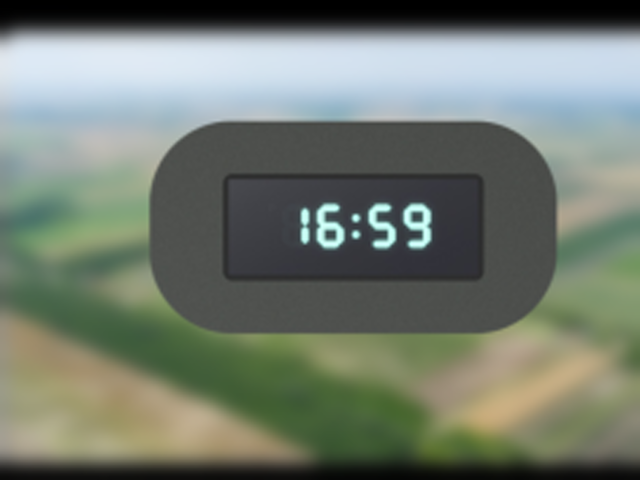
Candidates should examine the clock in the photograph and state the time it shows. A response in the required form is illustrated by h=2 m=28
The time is h=16 m=59
